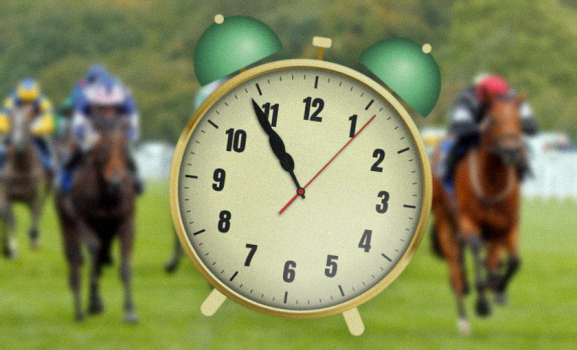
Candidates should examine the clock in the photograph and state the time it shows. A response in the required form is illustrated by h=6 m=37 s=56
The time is h=10 m=54 s=6
